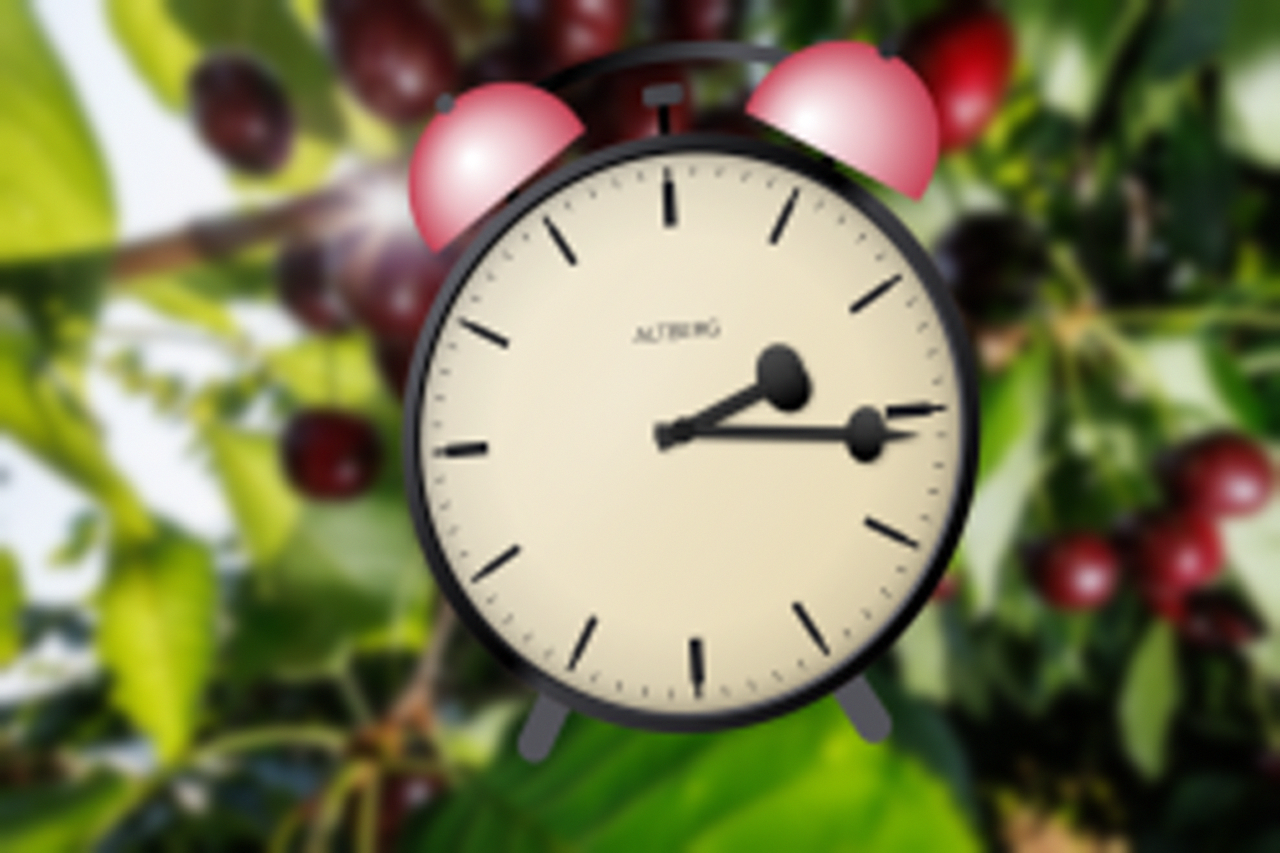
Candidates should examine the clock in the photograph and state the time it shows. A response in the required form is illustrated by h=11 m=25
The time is h=2 m=16
